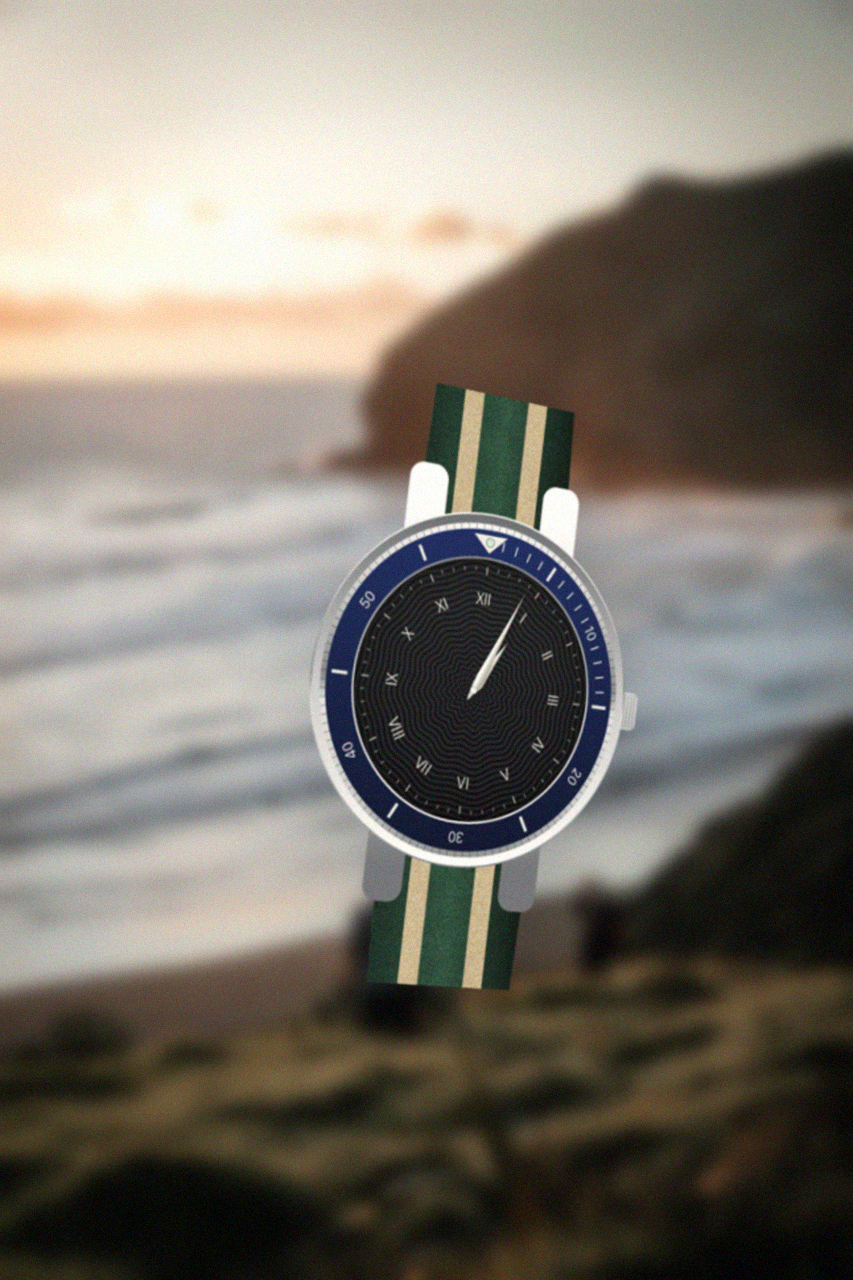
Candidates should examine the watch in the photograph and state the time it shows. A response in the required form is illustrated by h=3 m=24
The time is h=1 m=4
